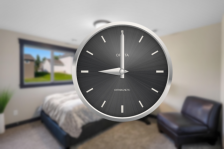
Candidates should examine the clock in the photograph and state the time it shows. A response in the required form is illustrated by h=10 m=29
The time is h=9 m=0
